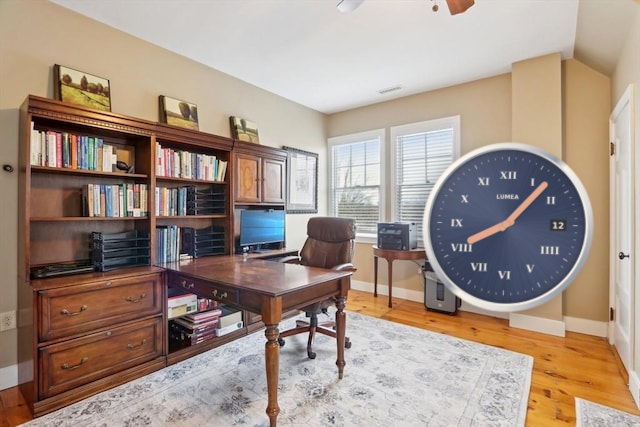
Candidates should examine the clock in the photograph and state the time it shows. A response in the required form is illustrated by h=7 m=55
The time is h=8 m=7
